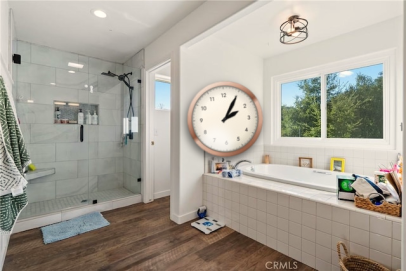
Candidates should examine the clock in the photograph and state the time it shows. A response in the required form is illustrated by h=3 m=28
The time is h=2 m=5
